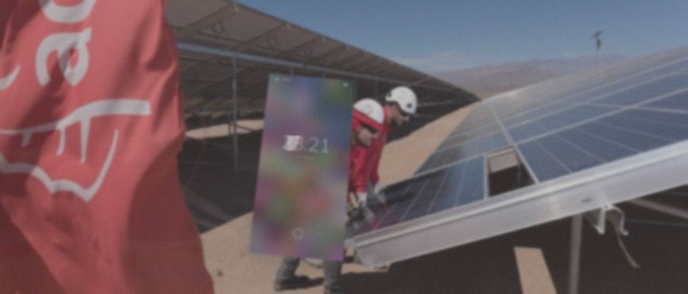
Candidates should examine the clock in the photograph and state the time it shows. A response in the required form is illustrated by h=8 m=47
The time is h=23 m=21
